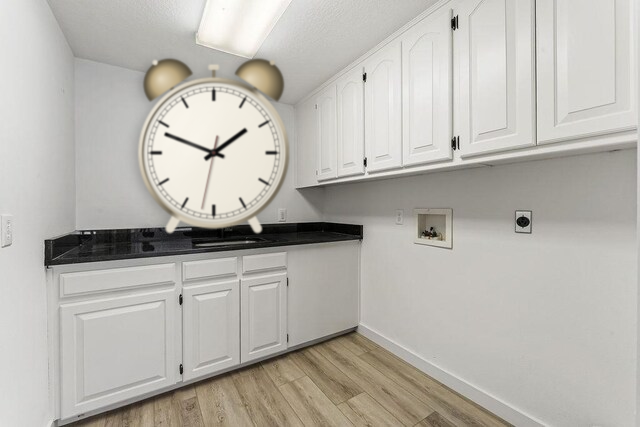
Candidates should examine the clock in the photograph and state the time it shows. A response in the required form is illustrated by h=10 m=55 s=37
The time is h=1 m=48 s=32
